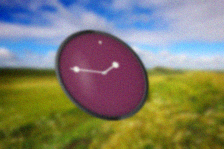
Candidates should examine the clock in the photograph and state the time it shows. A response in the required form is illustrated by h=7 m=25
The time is h=1 m=45
